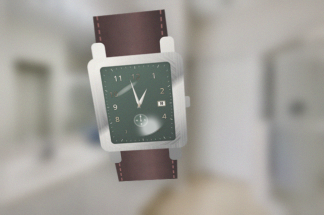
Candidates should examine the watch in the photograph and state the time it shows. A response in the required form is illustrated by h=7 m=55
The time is h=12 m=58
